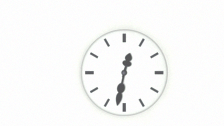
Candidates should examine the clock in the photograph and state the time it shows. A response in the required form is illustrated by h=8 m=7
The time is h=12 m=32
